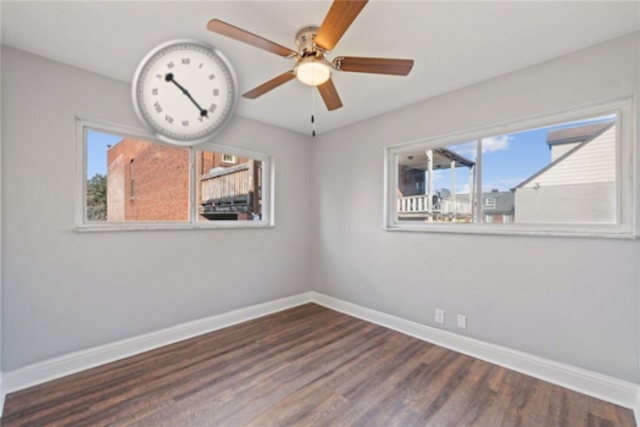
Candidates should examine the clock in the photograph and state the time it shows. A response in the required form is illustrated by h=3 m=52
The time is h=10 m=23
